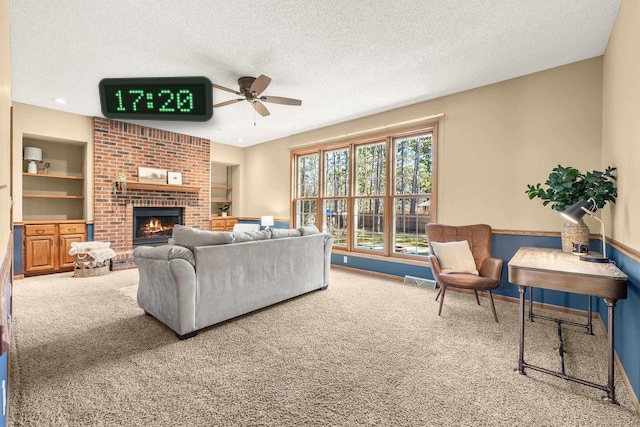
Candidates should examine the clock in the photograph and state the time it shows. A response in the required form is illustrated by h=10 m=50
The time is h=17 m=20
